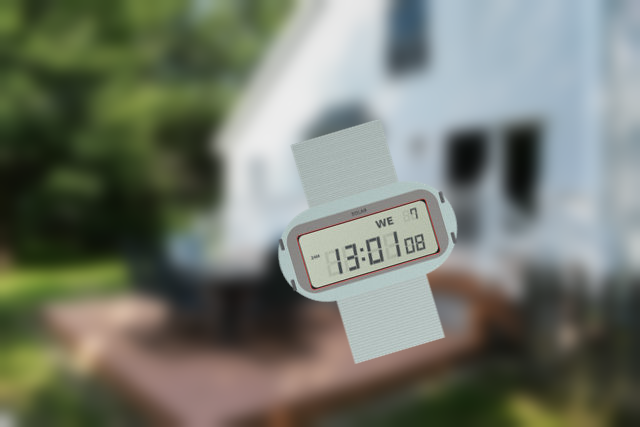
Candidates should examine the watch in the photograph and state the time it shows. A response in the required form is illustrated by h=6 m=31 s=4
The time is h=13 m=1 s=8
